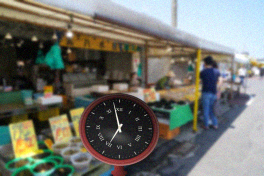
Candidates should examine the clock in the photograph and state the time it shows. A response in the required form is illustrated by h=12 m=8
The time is h=6 m=58
